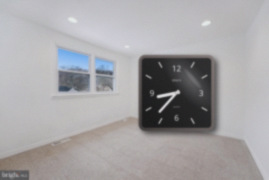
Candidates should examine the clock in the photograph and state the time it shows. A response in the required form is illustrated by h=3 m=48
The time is h=8 m=37
